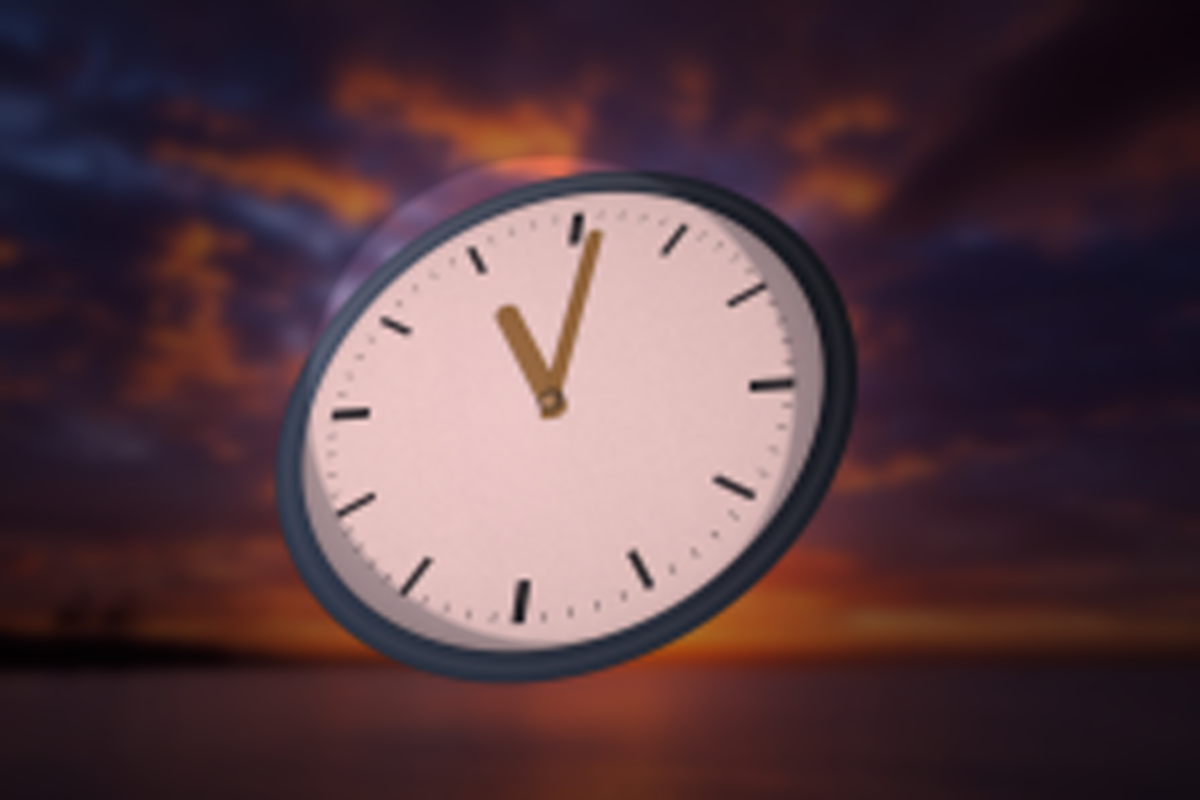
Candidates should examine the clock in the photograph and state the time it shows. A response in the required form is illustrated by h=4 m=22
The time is h=11 m=1
